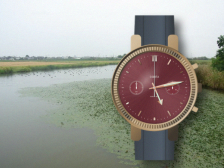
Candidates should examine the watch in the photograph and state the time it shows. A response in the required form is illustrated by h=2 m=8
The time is h=5 m=13
